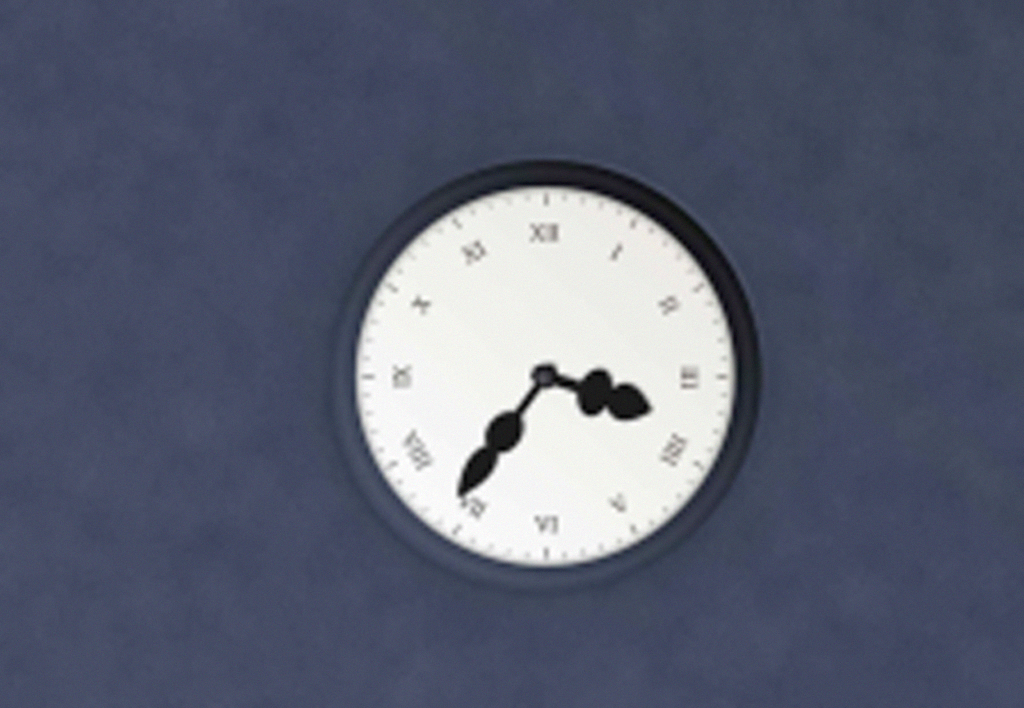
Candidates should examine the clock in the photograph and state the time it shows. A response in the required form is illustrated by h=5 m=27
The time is h=3 m=36
